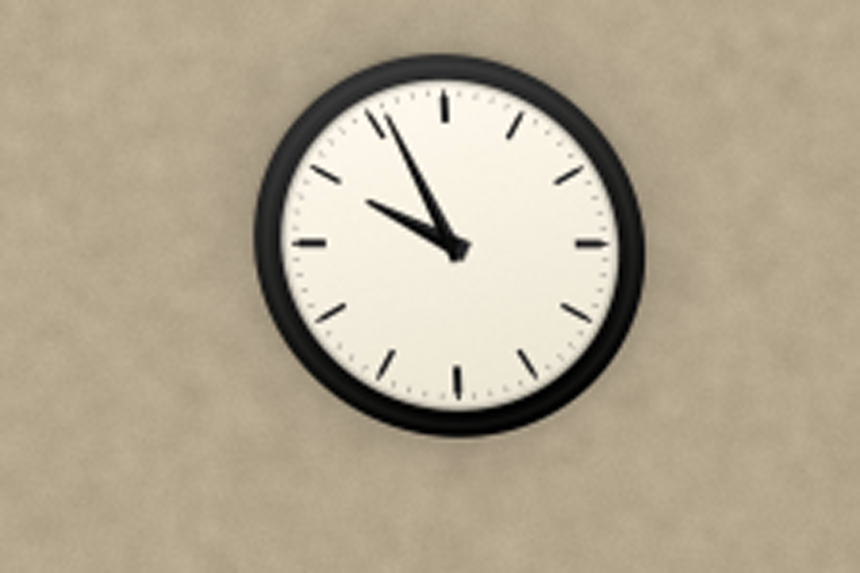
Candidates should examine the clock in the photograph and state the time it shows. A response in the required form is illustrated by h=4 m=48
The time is h=9 m=56
